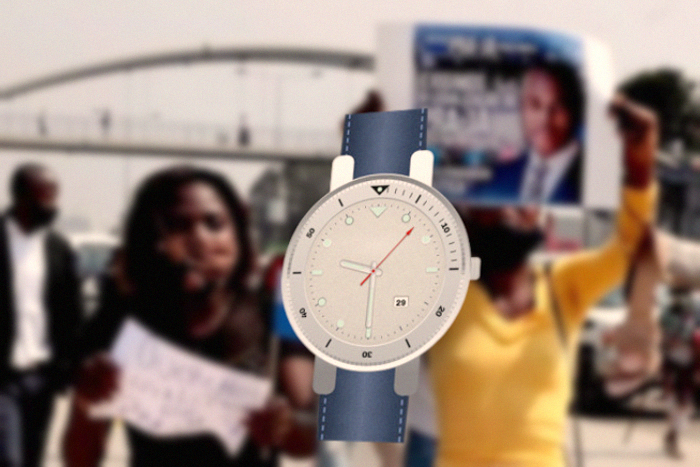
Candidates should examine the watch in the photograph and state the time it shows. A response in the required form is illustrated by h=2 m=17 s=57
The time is h=9 m=30 s=7
